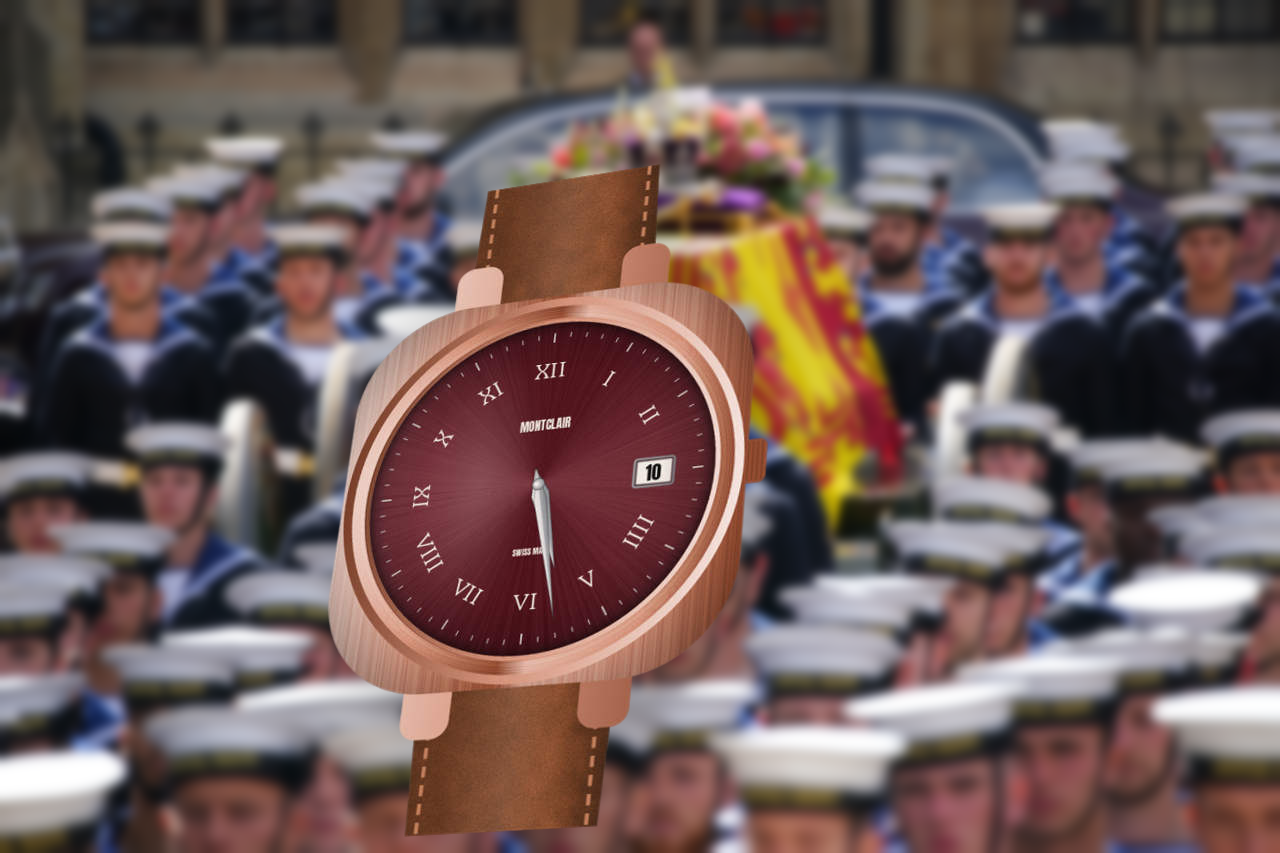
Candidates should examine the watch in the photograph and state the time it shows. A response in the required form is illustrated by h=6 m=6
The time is h=5 m=28
